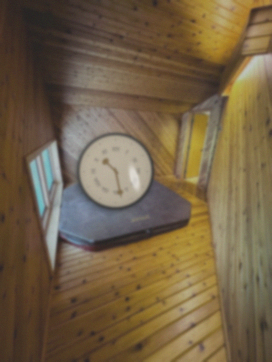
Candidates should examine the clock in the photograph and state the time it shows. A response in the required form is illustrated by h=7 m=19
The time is h=10 m=28
